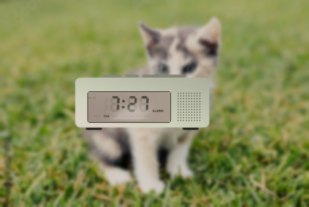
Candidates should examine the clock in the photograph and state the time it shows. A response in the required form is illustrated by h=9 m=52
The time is h=7 m=27
